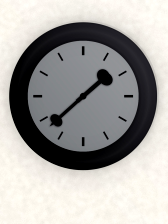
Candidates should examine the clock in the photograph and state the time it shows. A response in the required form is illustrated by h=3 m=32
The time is h=1 m=38
